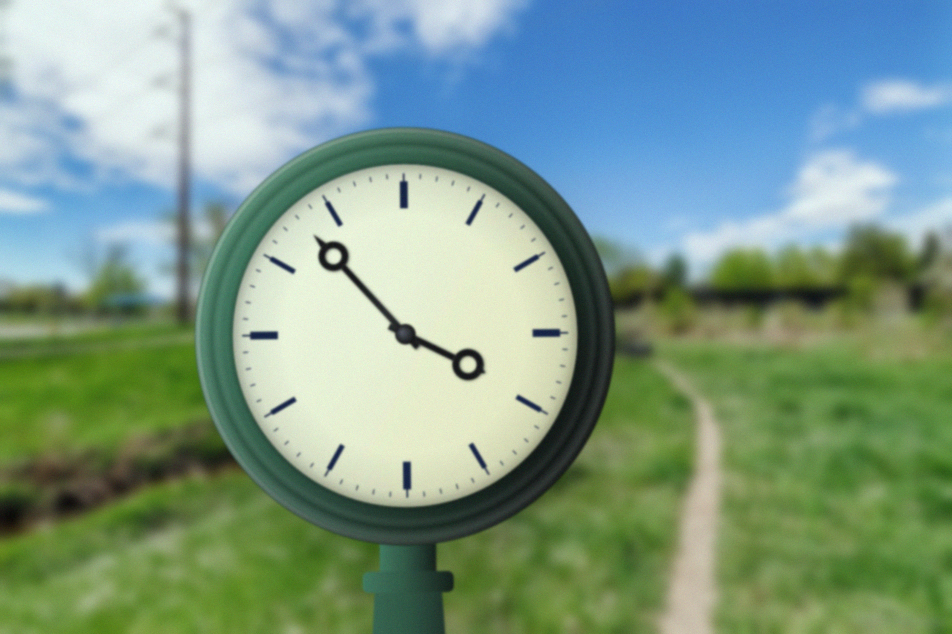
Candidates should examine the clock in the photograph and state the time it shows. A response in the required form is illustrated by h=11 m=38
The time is h=3 m=53
